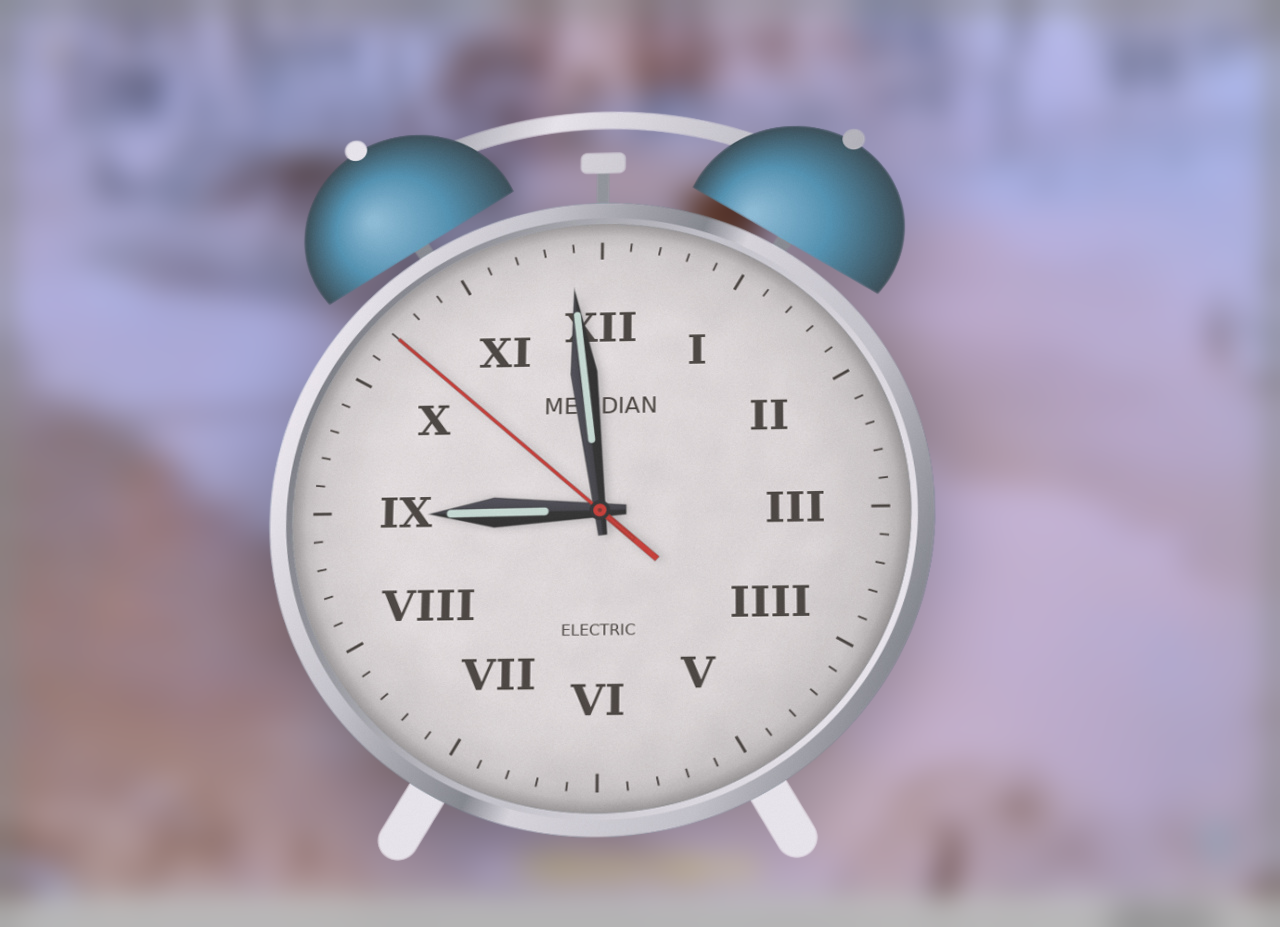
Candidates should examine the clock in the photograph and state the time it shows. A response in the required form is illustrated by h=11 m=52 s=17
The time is h=8 m=58 s=52
